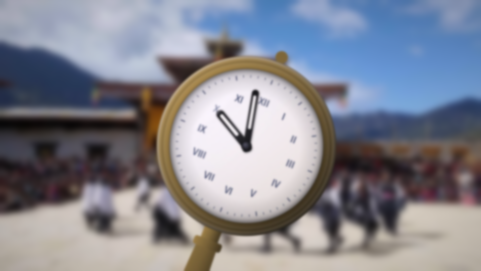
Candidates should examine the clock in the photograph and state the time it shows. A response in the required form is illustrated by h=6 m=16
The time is h=9 m=58
